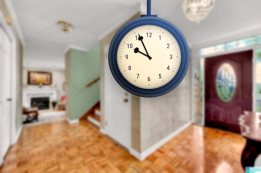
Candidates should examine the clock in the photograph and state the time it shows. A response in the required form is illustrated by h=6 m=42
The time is h=9 m=56
